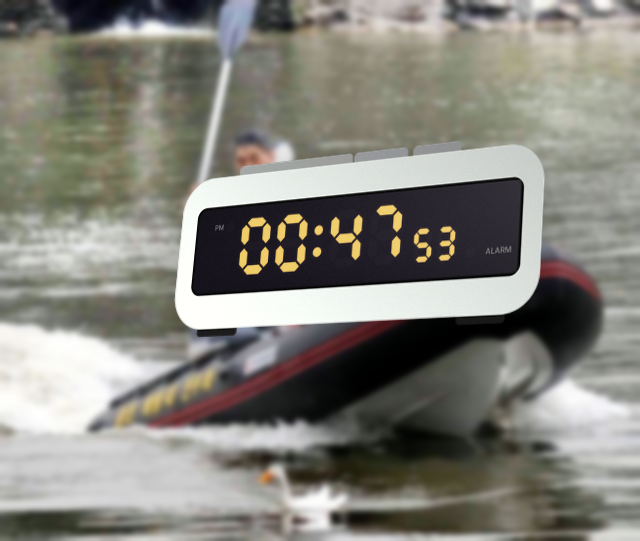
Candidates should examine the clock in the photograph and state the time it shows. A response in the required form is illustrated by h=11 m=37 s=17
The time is h=0 m=47 s=53
